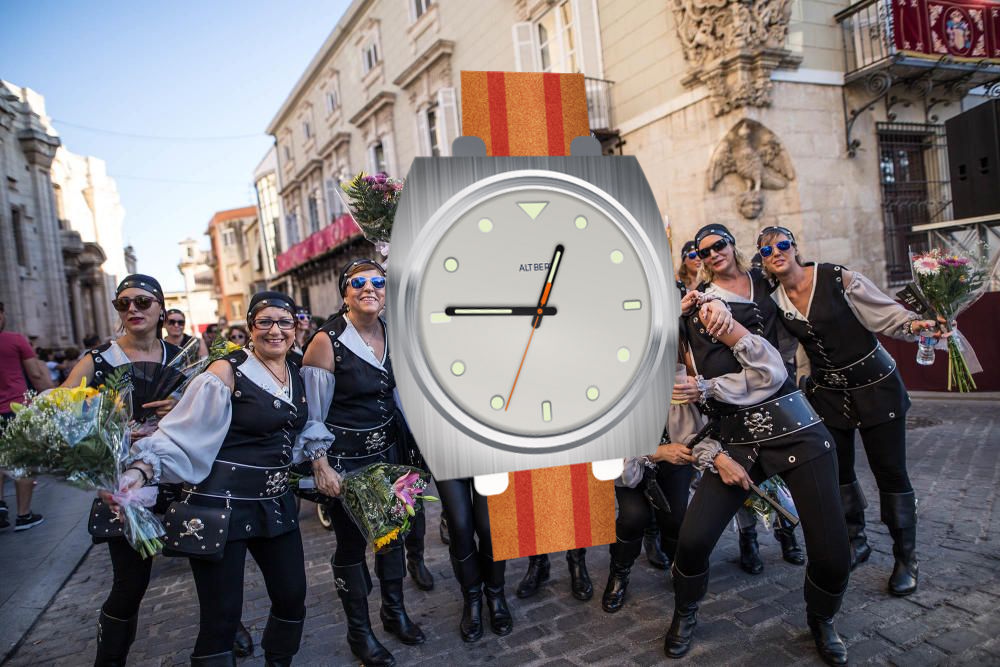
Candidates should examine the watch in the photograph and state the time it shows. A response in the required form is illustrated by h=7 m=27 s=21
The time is h=12 m=45 s=34
